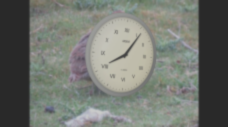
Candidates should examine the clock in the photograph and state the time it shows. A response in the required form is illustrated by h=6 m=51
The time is h=8 m=6
